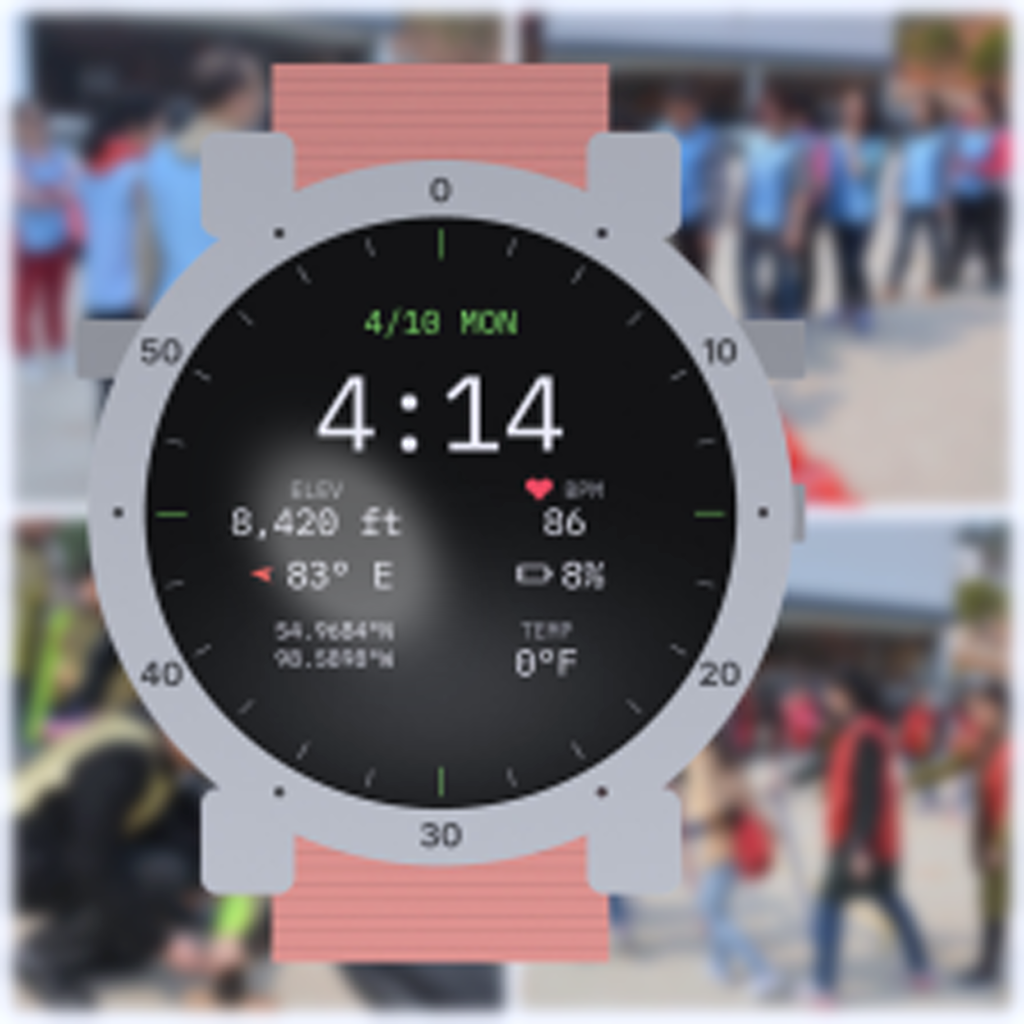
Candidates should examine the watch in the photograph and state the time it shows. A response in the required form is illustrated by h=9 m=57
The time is h=4 m=14
